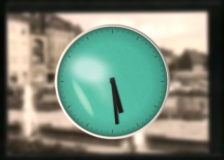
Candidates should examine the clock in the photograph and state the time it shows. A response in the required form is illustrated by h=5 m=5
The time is h=5 m=29
